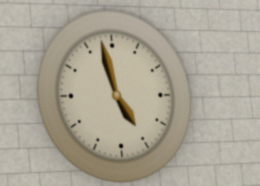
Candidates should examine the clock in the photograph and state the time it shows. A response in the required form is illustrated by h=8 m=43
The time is h=4 m=58
